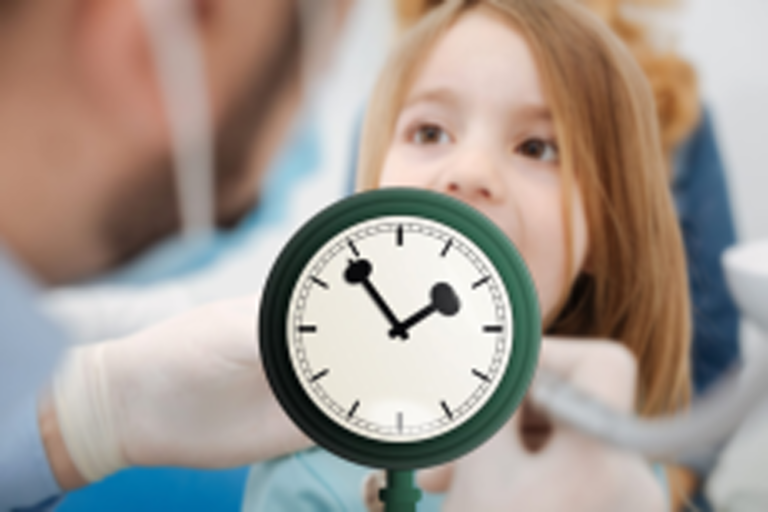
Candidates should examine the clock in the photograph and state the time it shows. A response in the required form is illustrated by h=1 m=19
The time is h=1 m=54
